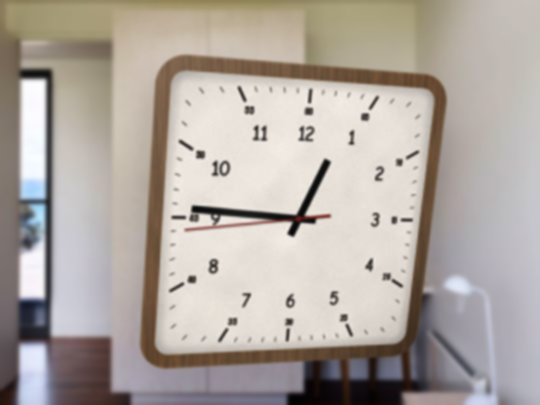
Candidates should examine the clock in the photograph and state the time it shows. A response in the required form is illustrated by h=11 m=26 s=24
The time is h=12 m=45 s=44
